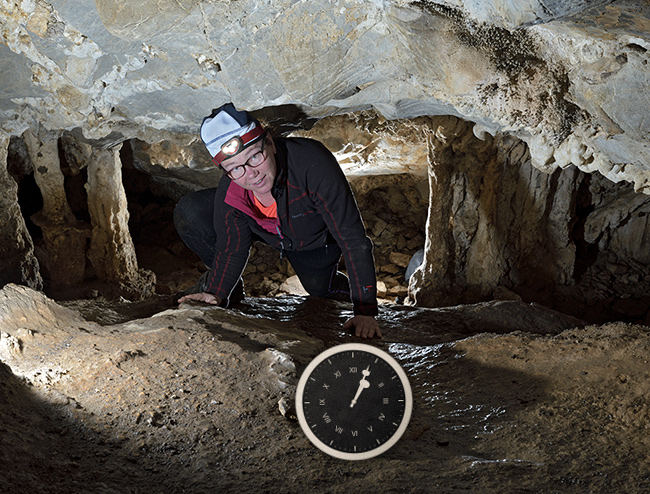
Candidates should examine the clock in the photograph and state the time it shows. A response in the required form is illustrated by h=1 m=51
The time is h=1 m=4
